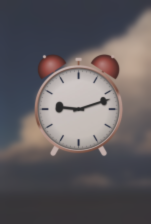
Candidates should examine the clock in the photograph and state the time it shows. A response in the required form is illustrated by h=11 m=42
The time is h=9 m=12
